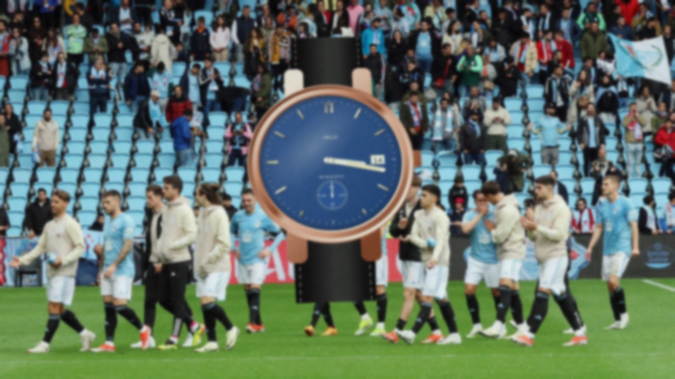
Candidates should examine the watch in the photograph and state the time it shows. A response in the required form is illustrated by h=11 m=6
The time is h=3 m=17
